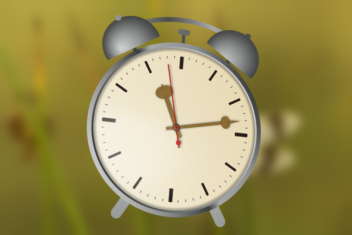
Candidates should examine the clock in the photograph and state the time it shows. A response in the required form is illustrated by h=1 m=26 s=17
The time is h=11 m=12 s=58
